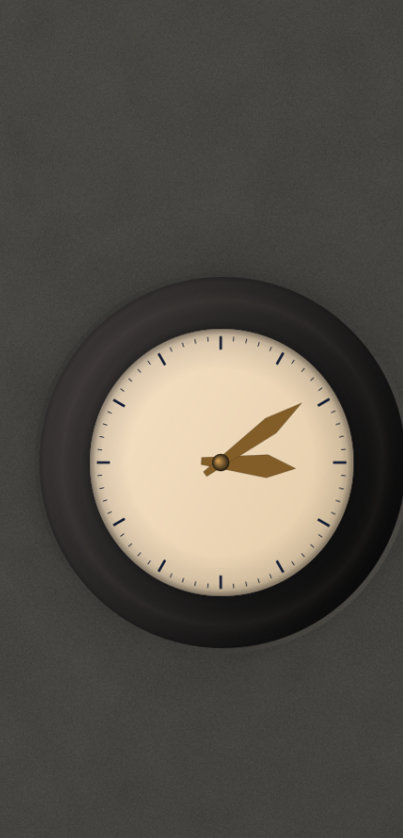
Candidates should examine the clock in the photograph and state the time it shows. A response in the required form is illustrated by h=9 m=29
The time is h=3 m=9
